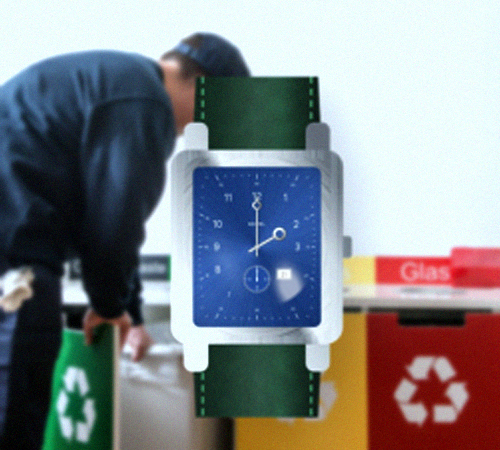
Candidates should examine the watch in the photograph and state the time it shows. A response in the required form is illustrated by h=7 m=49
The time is h=2 m=0
